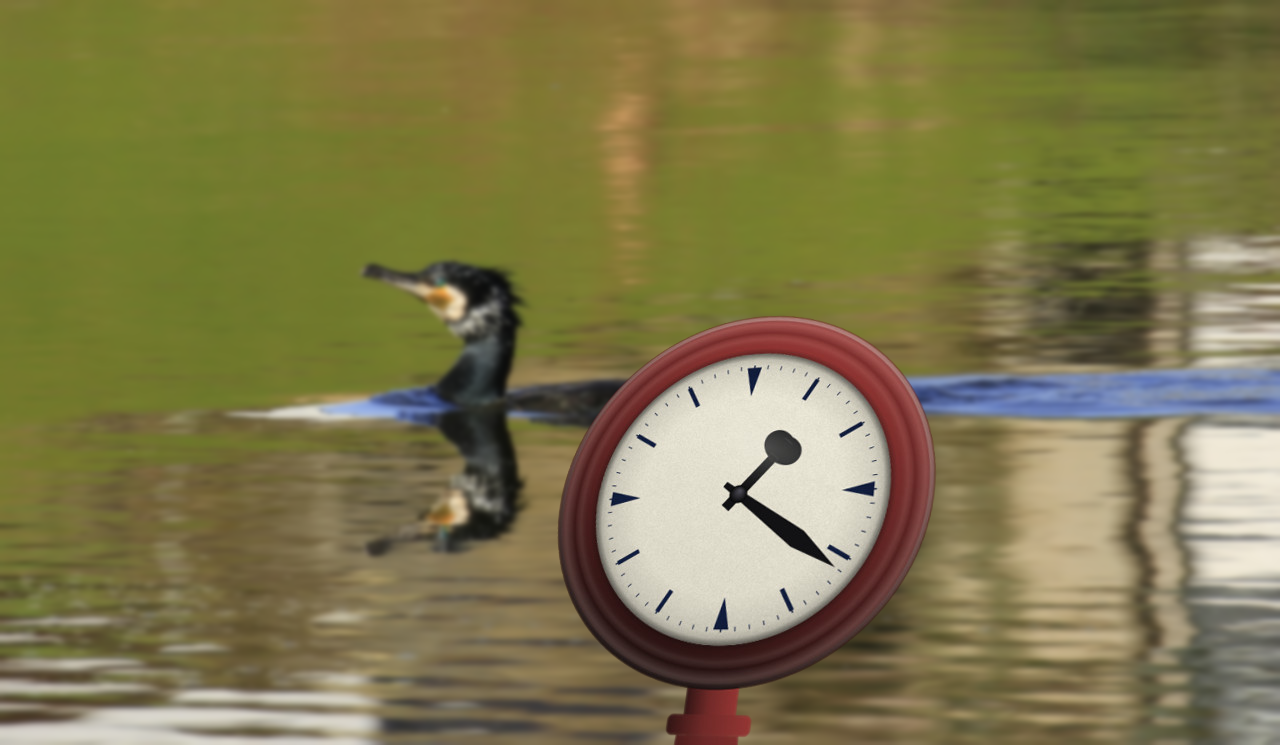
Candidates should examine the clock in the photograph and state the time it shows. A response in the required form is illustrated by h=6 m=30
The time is h=1 m=21
